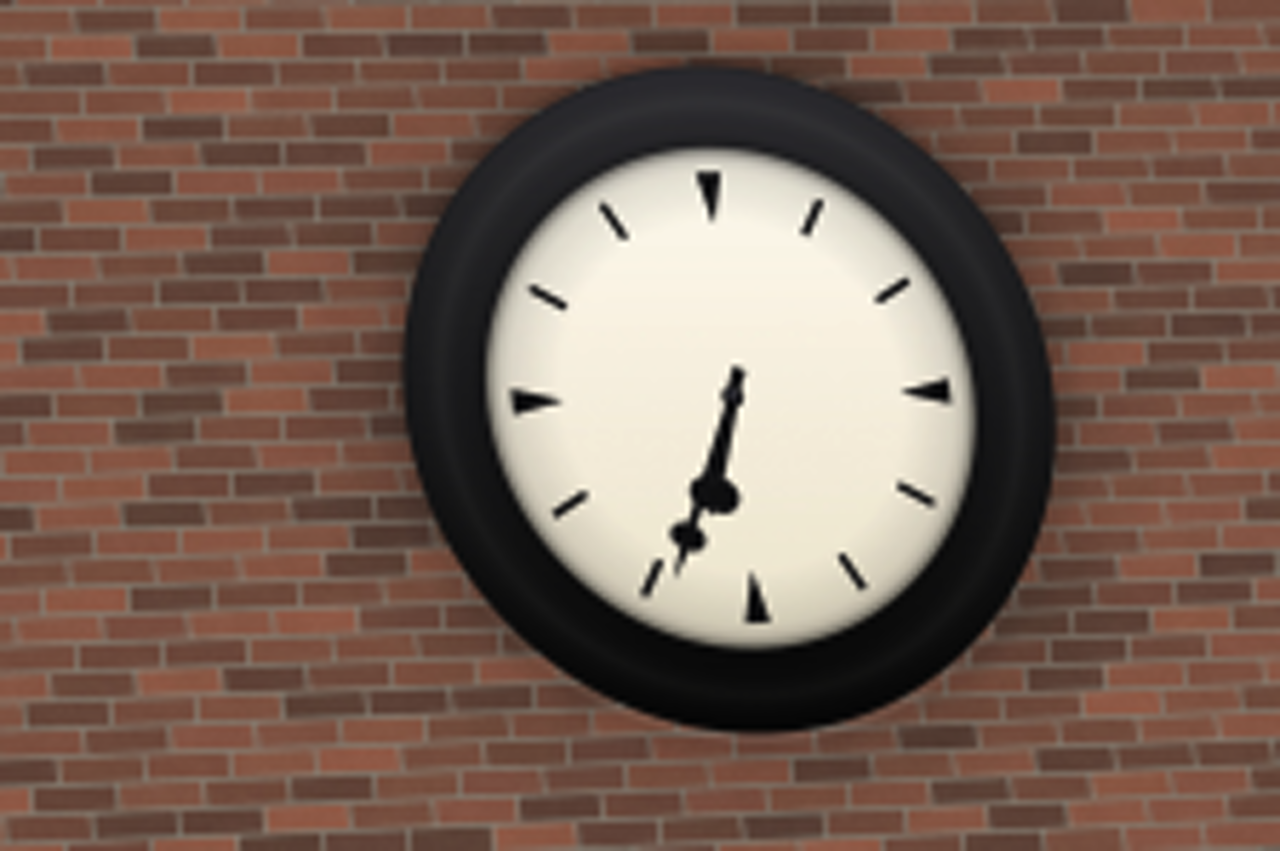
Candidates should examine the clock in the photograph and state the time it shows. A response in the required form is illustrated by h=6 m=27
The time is h=6 m=34
